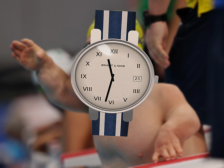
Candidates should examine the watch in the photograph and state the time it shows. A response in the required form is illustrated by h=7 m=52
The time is h=11 m=32
